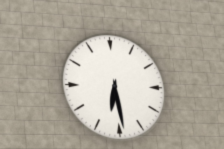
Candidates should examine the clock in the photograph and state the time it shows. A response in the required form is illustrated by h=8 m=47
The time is h=6 m=29
